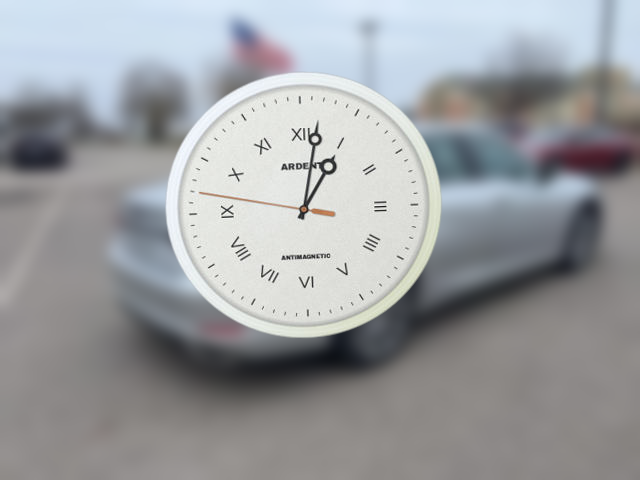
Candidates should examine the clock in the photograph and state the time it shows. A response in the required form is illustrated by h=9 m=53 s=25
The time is h=1 m=1 s=47
